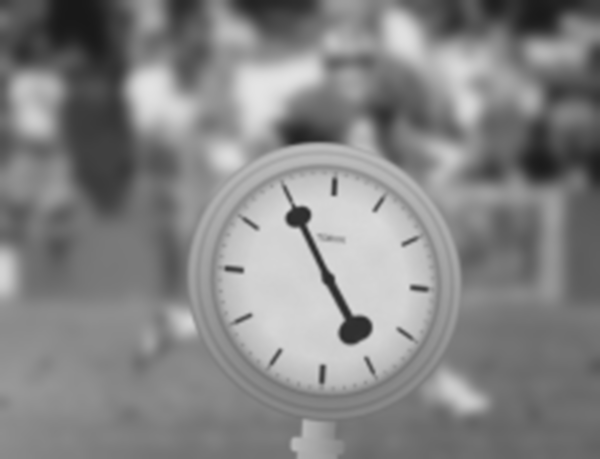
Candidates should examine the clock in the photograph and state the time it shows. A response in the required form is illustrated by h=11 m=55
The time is h=4 m=55
